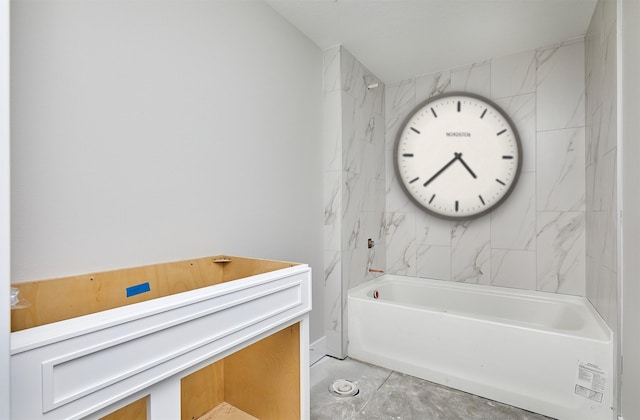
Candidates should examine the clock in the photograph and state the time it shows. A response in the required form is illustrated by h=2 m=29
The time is h=4 m=38
